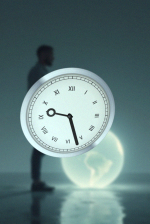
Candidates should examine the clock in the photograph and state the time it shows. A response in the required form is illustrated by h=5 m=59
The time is h=9 m=27
